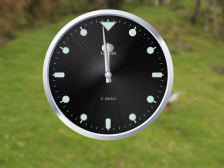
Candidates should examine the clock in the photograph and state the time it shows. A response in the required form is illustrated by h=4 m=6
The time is h=11 m=59
